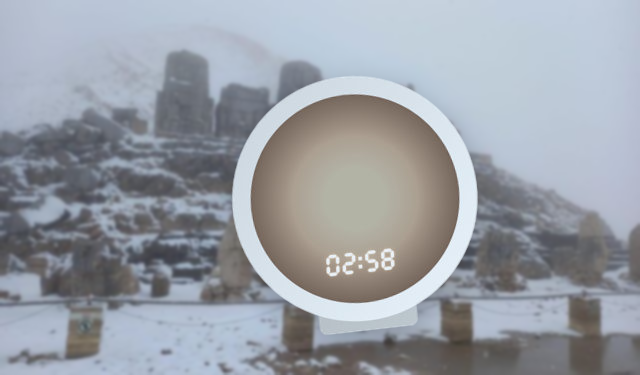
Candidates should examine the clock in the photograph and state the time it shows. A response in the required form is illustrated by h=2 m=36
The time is h=2 m=58
